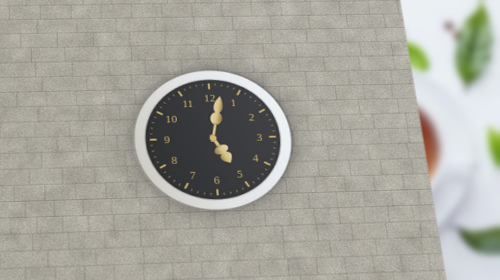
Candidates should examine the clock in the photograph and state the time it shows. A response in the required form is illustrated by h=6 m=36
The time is h=5 m=2
